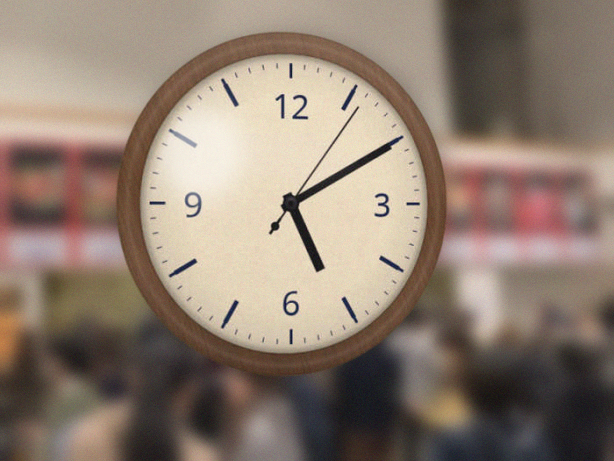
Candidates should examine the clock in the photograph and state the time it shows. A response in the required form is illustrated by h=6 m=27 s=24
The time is h=5 m=10 s=6
